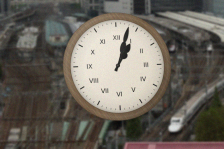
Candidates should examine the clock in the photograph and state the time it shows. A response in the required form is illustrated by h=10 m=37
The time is h=1 m=3
